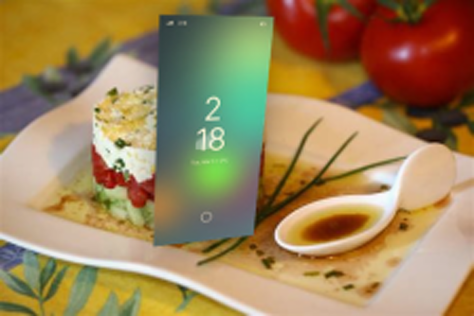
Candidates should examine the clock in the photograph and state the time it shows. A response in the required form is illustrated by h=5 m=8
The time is h=2 m=18
